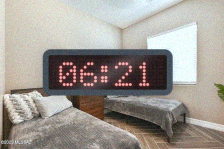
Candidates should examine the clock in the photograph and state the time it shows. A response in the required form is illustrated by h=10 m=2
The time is h=6 m=21
